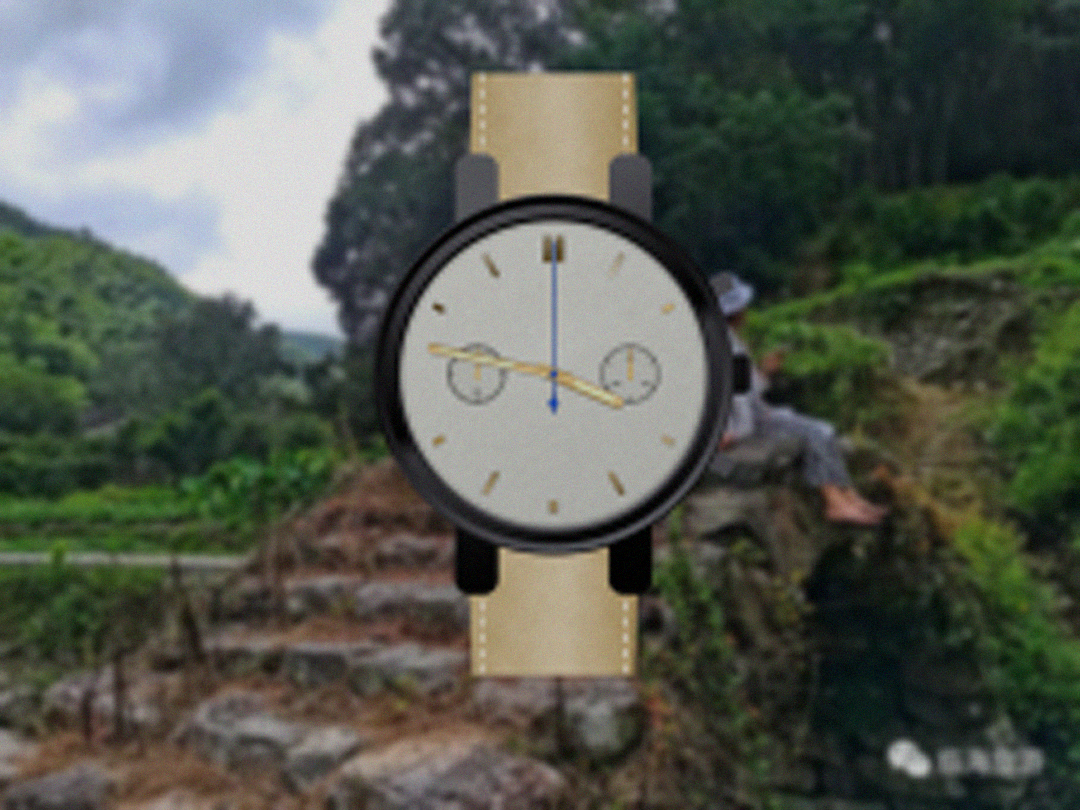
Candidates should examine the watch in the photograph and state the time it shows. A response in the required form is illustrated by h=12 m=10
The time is h=3 m=47
